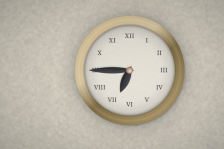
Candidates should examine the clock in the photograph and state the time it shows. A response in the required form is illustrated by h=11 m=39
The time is h=6 m=45
